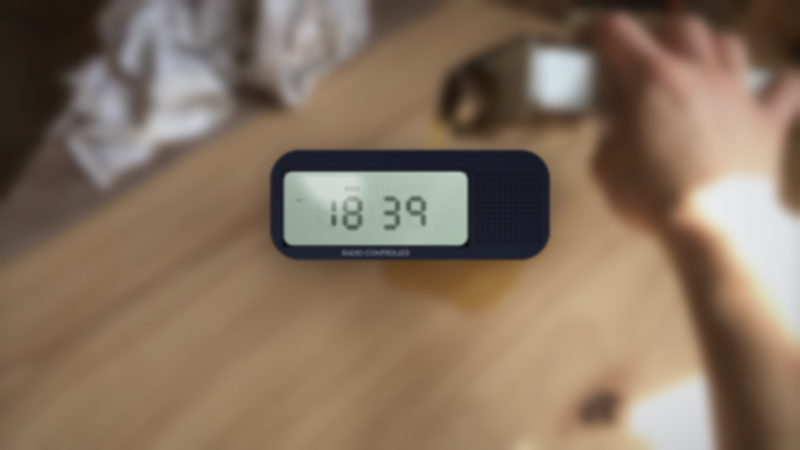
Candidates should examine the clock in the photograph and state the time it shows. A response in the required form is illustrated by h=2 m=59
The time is h=18 m=39
